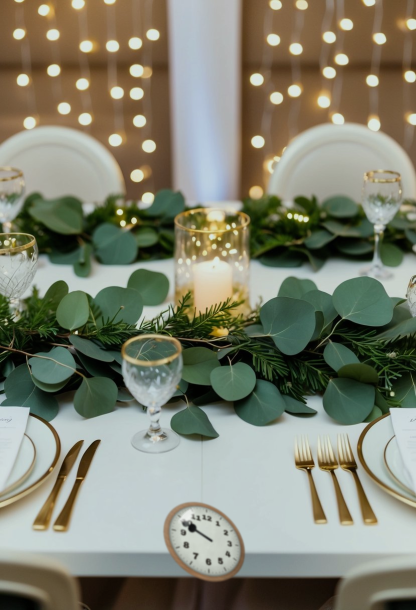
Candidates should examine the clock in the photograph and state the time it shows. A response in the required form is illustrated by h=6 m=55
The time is h=9 m=49
